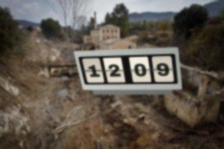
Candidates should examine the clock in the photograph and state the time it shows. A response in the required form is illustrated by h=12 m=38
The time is h=12 m=9
